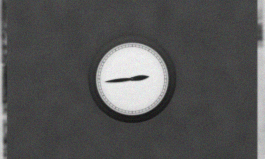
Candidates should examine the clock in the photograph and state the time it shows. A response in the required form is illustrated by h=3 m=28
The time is h=2 m=44
